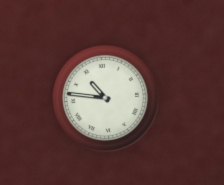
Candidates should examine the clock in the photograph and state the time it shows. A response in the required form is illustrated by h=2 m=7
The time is h=10 m=47
